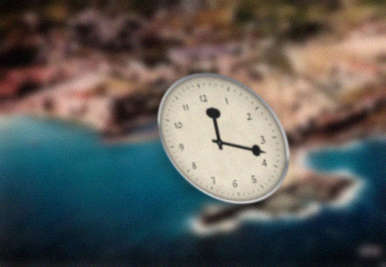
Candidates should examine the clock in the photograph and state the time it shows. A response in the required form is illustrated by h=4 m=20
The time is h=12 m=18
